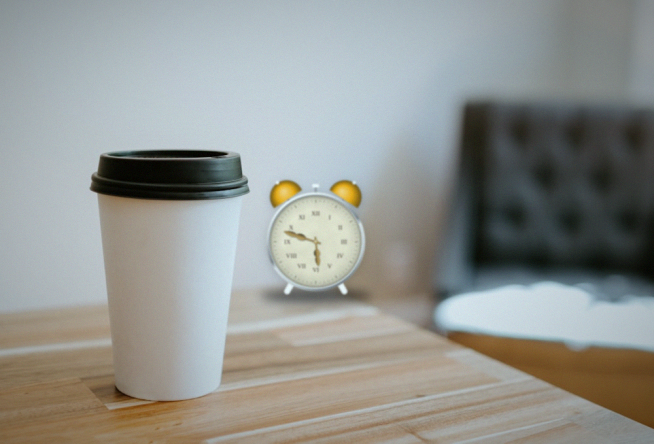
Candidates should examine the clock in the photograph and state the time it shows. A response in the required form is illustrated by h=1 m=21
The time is h=5 m=48
